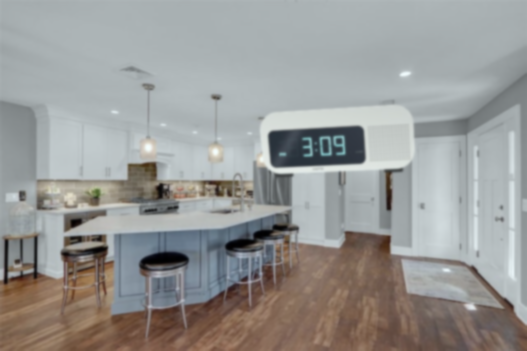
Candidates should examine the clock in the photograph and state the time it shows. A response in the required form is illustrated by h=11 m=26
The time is h=3 m=9
